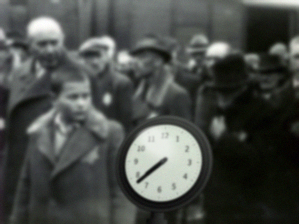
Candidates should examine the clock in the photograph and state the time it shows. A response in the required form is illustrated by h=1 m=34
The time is h=7 m=38
